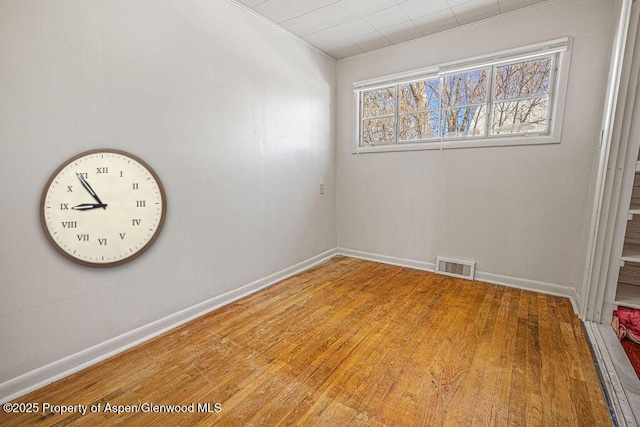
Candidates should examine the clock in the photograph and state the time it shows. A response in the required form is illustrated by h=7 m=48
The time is h=8 m=54
